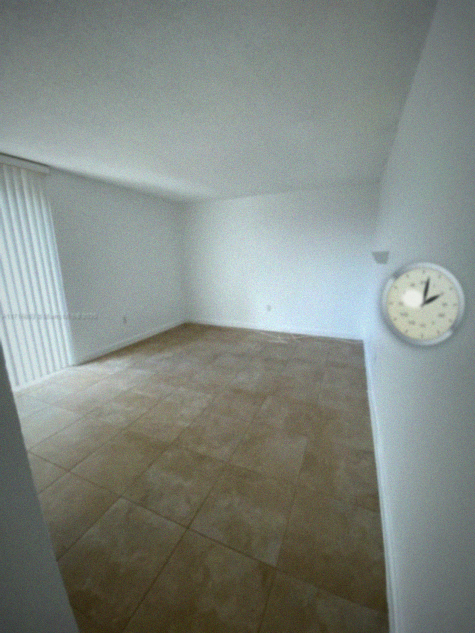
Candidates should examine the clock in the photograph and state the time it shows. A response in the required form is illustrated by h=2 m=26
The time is h=2 m=2
